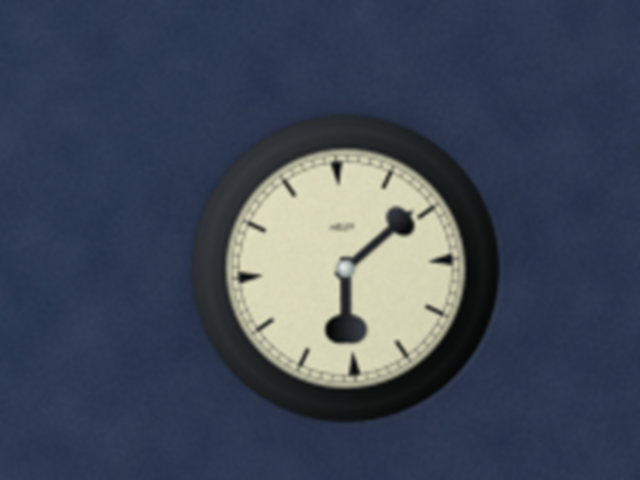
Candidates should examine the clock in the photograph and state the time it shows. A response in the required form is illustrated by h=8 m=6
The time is h=6 m=9
